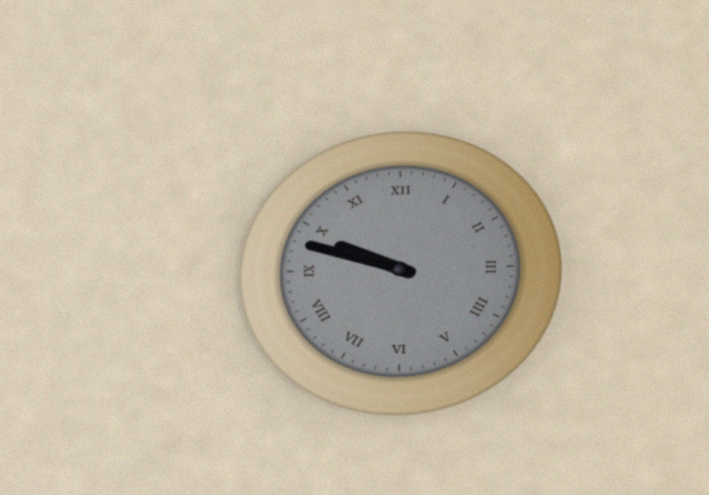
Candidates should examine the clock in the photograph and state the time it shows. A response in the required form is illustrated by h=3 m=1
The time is h=9 m=48
